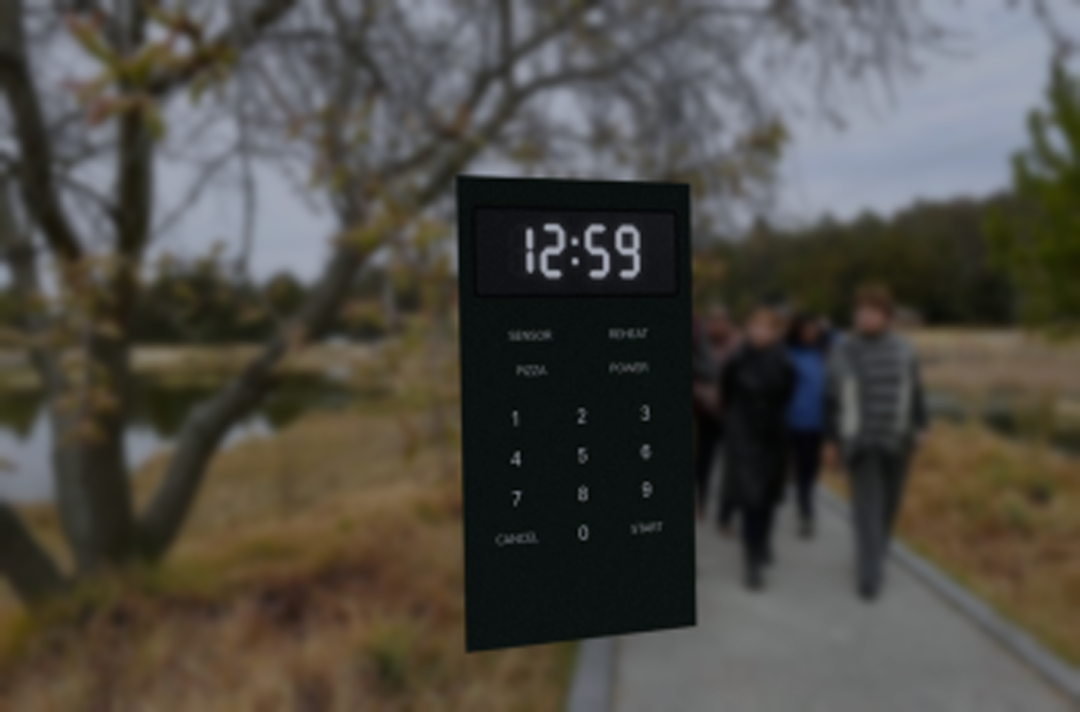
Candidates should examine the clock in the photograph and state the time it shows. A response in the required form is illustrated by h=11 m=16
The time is h=12 m=59
